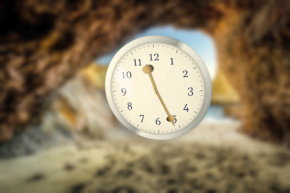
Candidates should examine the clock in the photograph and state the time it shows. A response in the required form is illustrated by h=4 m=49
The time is h=11 m=26
